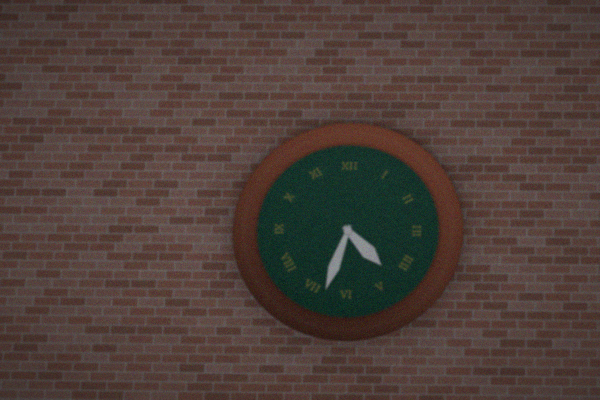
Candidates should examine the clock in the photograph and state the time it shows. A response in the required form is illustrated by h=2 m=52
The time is h=4 m=33
